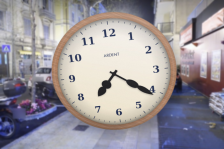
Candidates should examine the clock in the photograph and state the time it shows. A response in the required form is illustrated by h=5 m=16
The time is h=7 m=21
